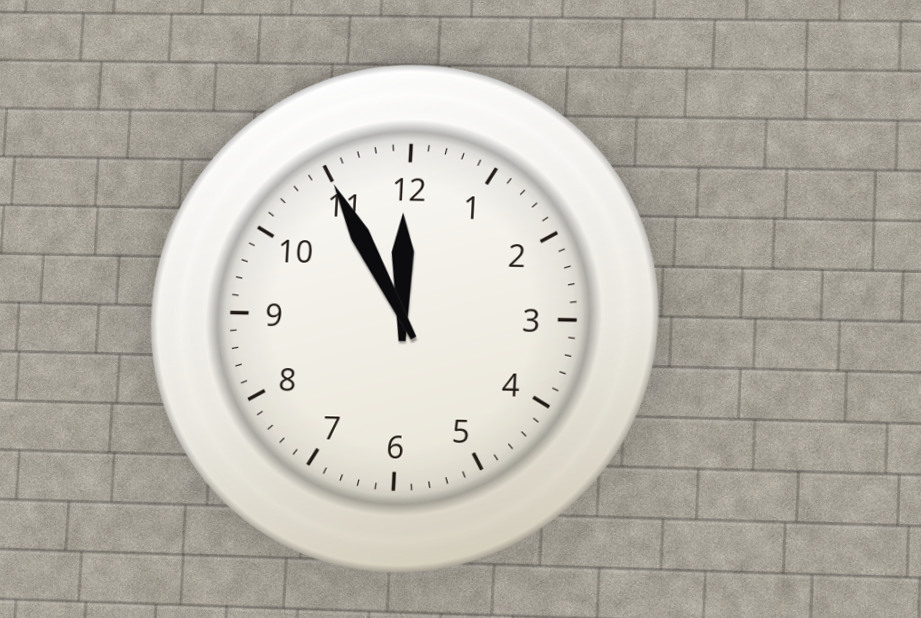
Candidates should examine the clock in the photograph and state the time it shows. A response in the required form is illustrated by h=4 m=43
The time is h=11 m=55
